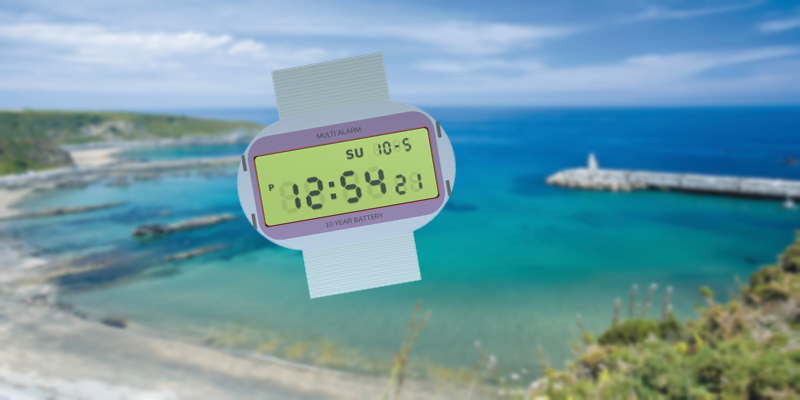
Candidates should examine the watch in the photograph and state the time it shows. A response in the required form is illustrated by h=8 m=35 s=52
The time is h=12 m=54 s=21
